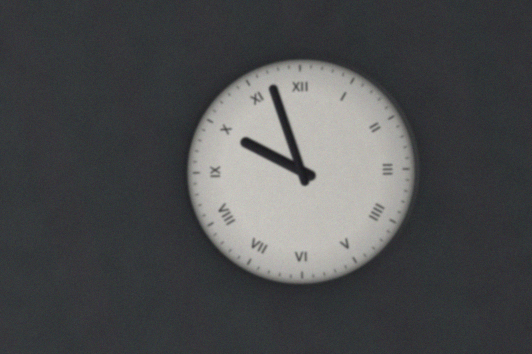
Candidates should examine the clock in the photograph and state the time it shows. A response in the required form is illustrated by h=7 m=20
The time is h=9 m=57
